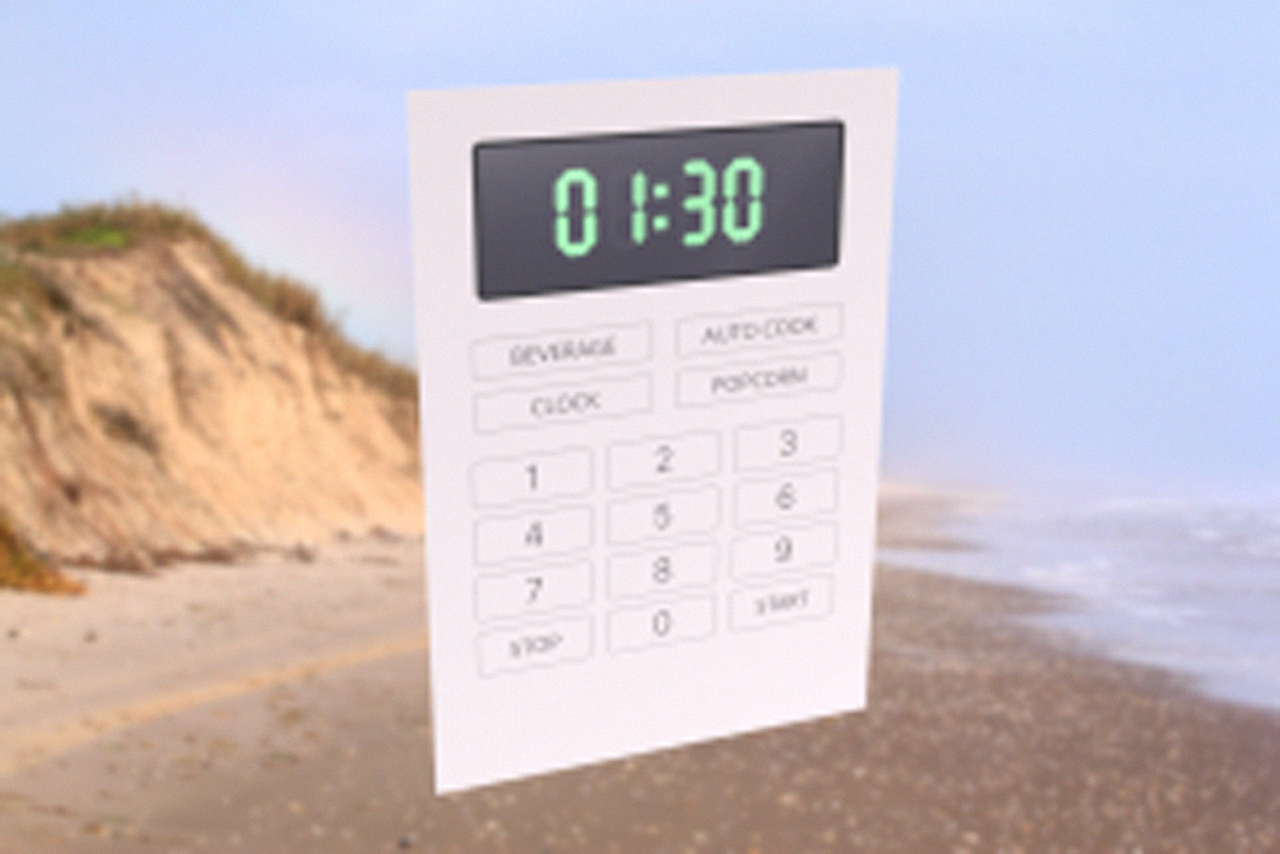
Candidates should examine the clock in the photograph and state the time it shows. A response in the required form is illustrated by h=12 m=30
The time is h=1 m=30
